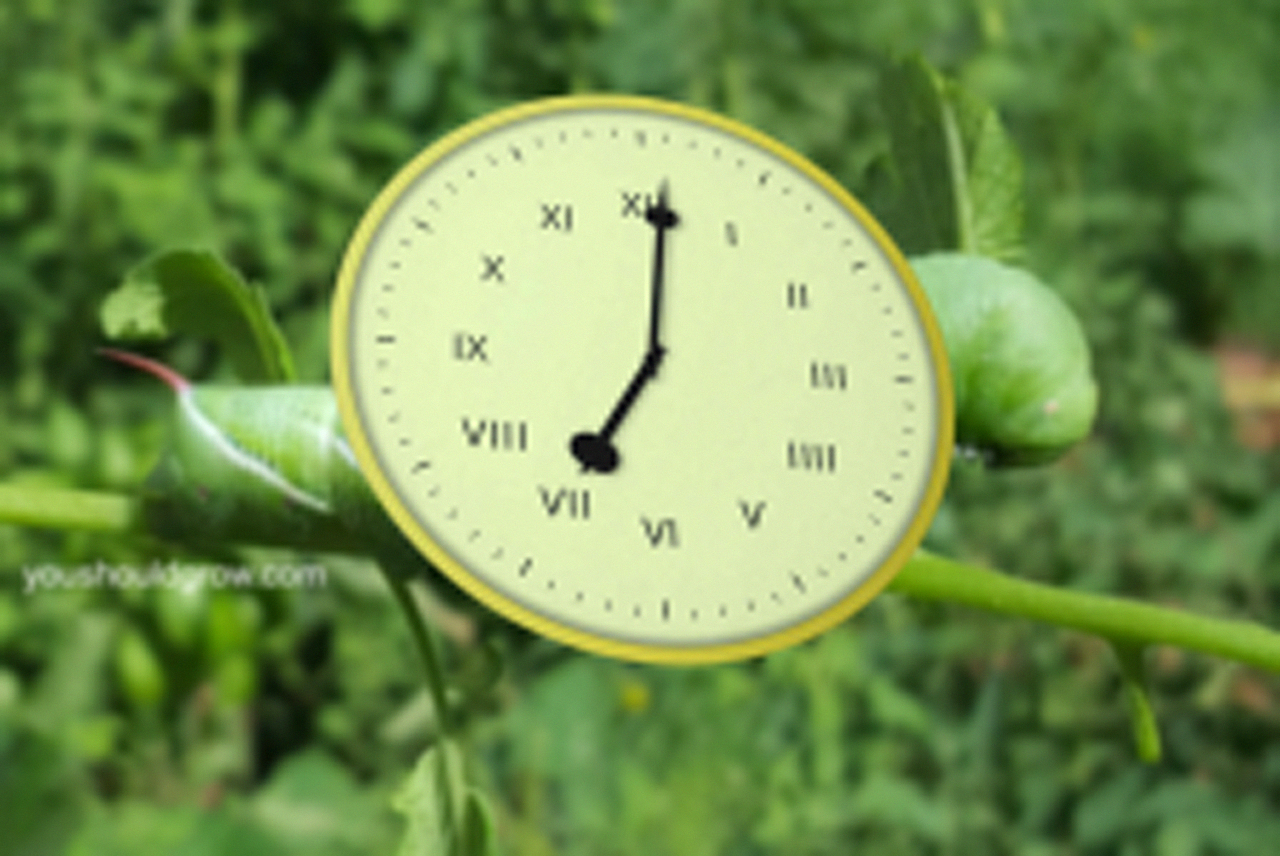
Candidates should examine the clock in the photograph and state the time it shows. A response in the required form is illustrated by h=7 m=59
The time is h=7 m=1
